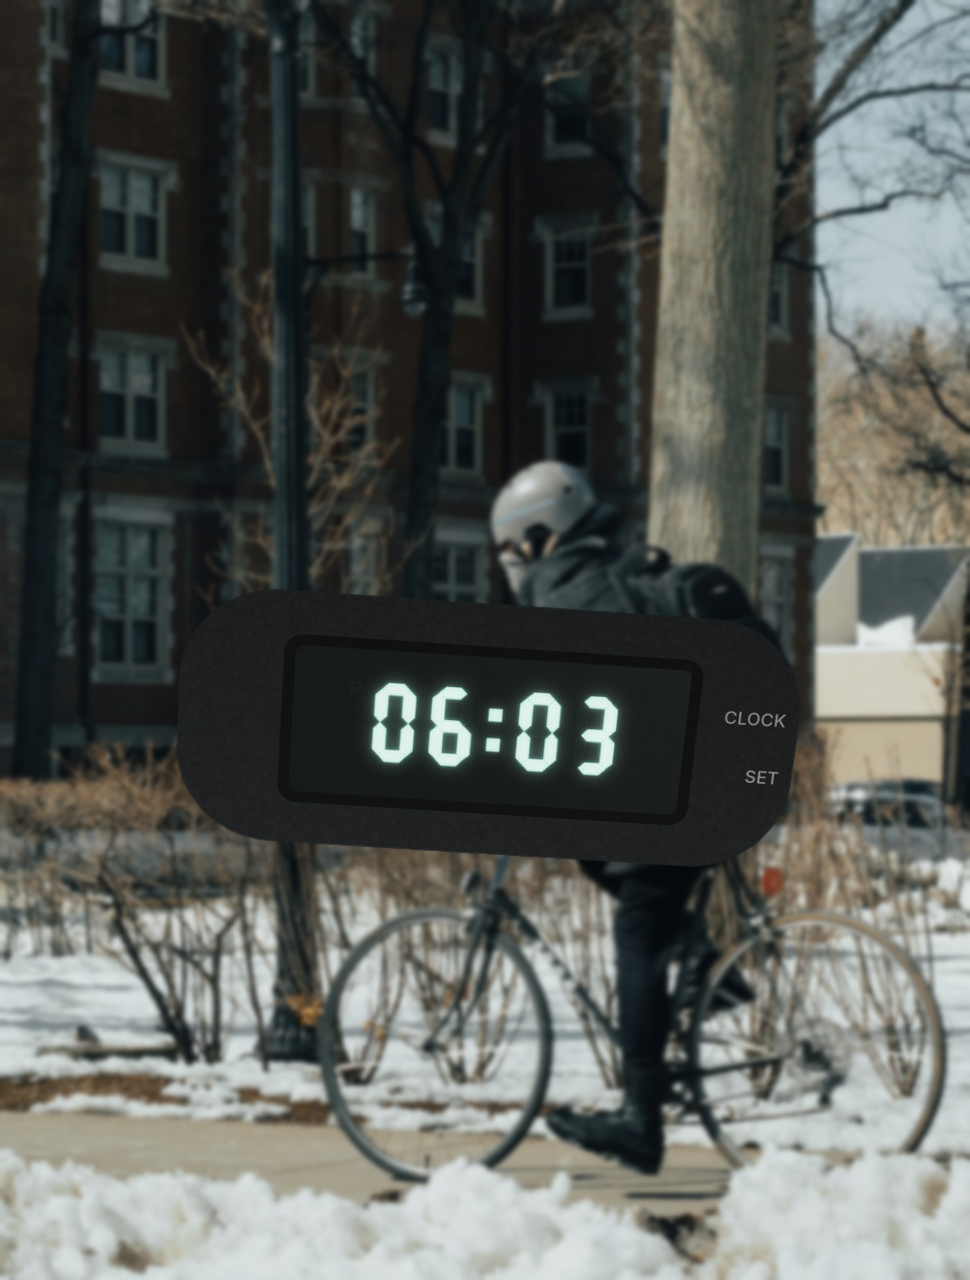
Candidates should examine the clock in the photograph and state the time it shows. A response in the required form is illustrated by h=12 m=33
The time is h=6 m=3
